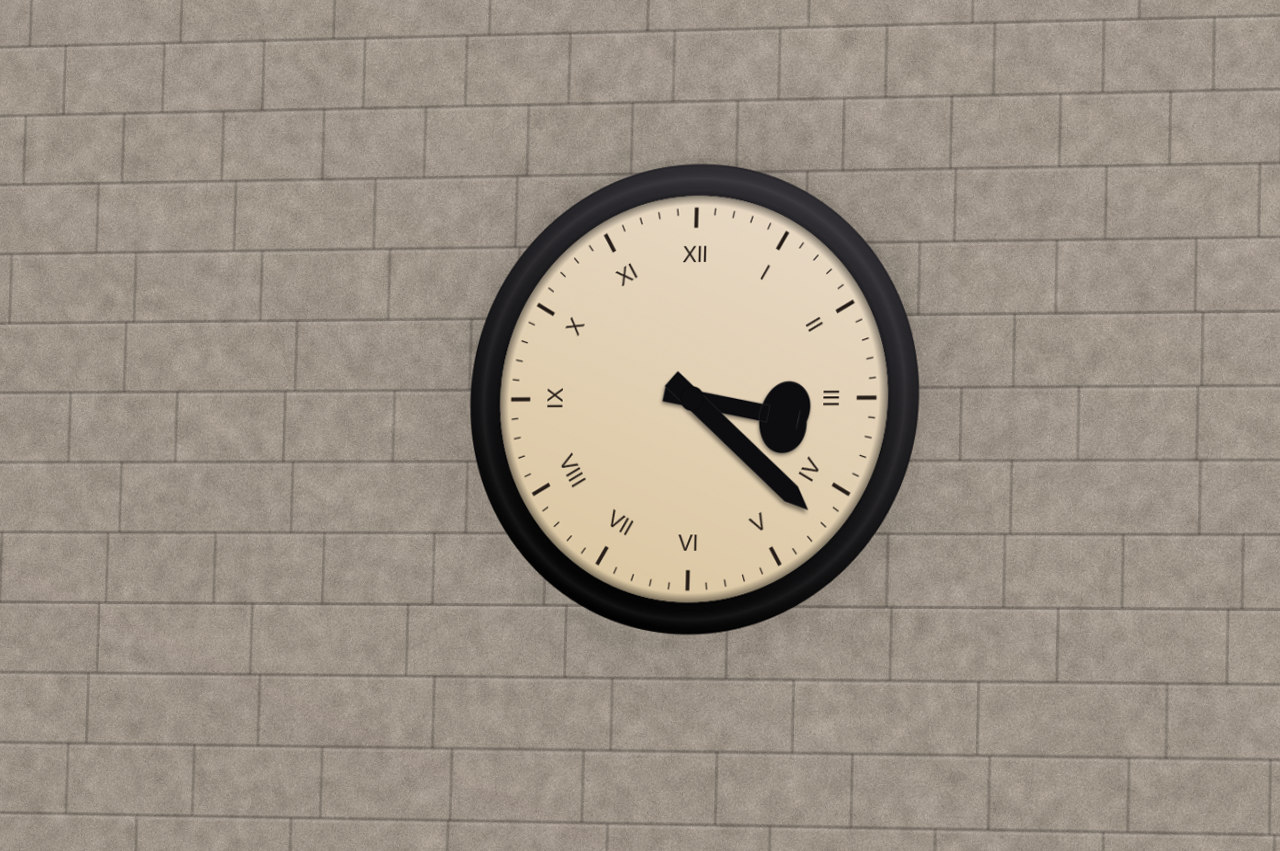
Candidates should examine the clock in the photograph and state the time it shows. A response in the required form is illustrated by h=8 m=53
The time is h=3 m=22
